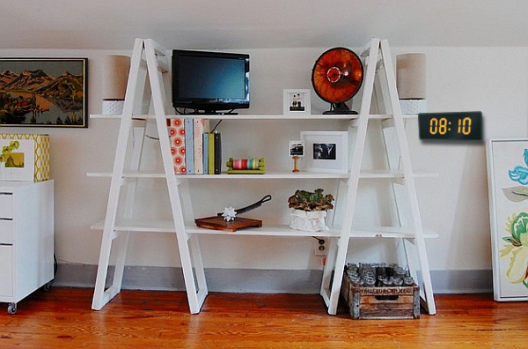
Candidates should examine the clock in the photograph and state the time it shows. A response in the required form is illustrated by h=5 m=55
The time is h=8 m=10
